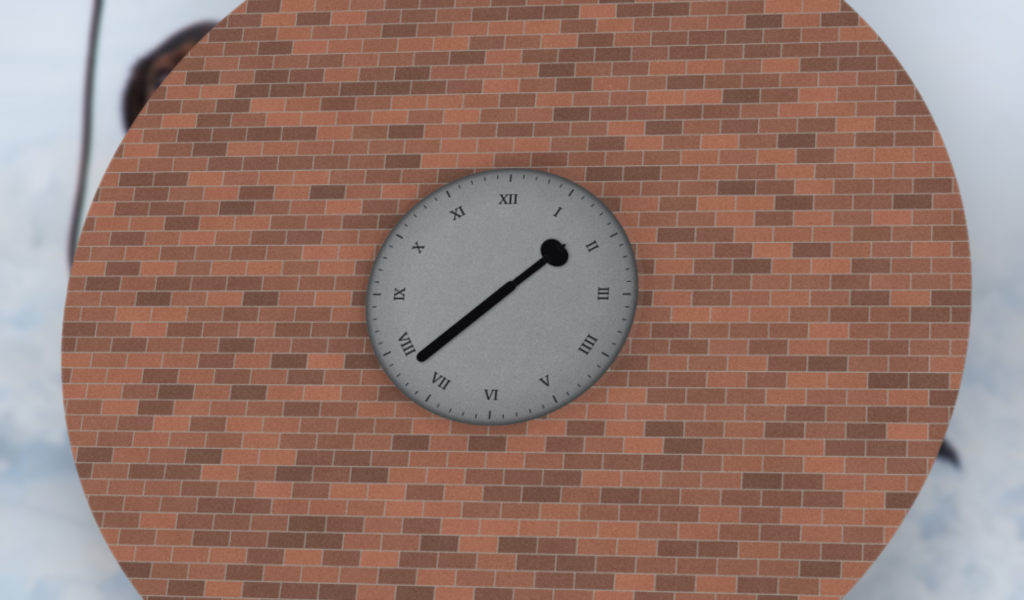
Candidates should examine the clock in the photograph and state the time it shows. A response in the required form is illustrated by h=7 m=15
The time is h=1 m=38
